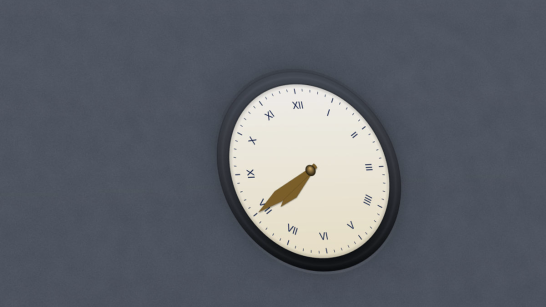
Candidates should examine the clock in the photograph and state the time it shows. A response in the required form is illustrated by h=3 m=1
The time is h=7 m=40
